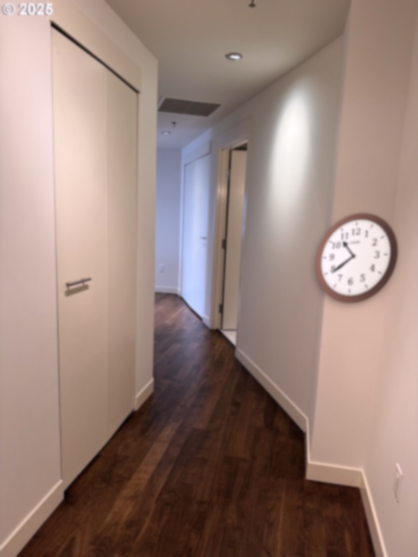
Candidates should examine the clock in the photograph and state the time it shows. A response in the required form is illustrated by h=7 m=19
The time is h=10 m=39
